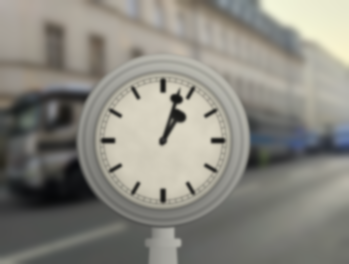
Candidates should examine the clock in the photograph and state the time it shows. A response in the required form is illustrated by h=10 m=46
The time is h=1 m=3
